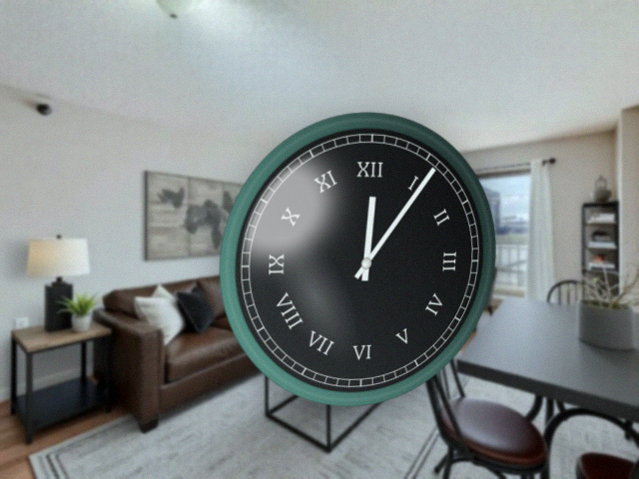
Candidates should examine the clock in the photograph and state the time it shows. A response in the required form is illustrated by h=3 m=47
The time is h=12 m=6
